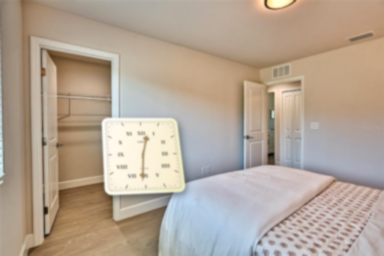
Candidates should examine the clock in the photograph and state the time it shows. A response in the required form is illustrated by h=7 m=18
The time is h=12 m=31
